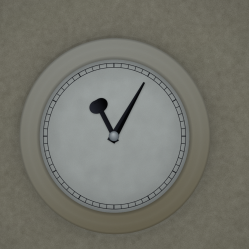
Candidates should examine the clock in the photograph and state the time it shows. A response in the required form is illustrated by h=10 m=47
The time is h=11 m=5
